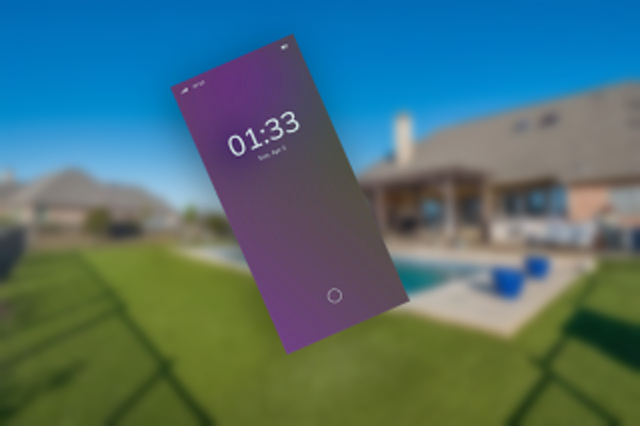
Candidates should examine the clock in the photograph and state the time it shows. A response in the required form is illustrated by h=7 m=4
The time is h=1 m=33
